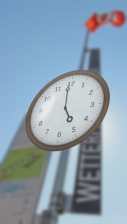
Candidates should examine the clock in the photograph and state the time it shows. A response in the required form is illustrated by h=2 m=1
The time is h=4 m=59
